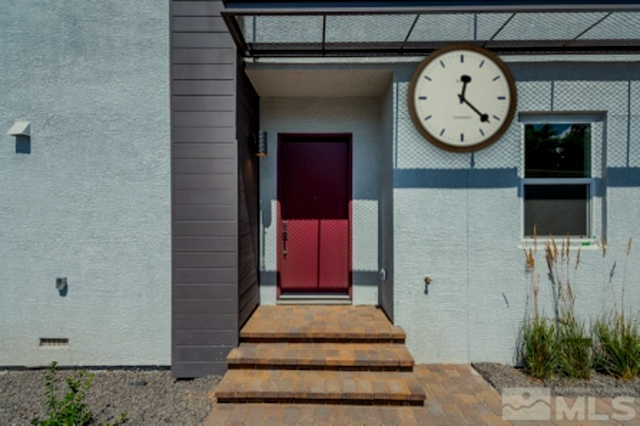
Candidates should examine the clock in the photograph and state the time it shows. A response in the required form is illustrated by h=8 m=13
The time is h=12 m=22
